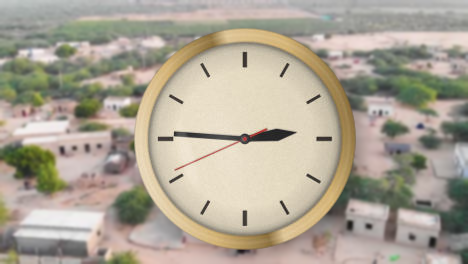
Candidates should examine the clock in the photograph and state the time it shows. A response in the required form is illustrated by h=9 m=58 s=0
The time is h=2 m=45 s=41
